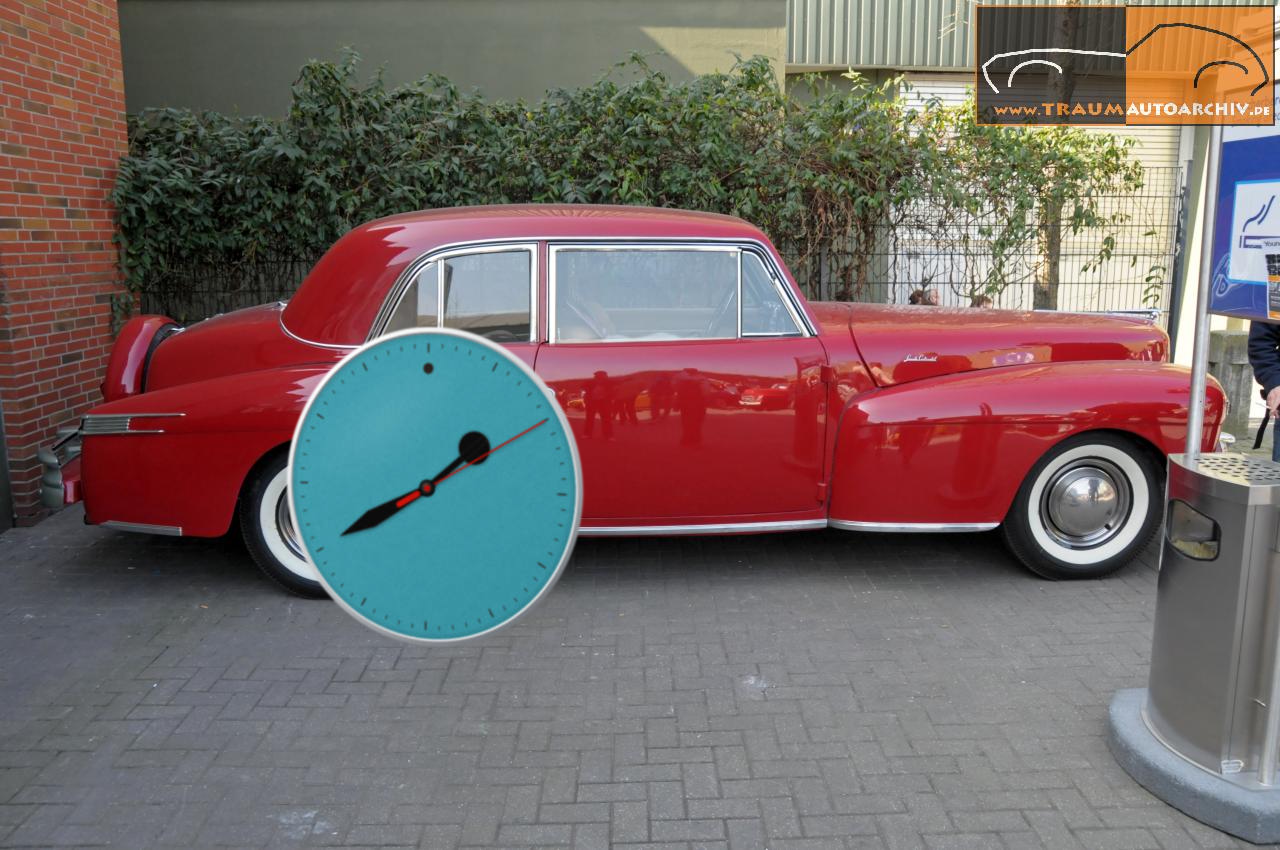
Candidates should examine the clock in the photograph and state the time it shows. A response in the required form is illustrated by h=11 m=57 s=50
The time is h=1 m=40 s=10
